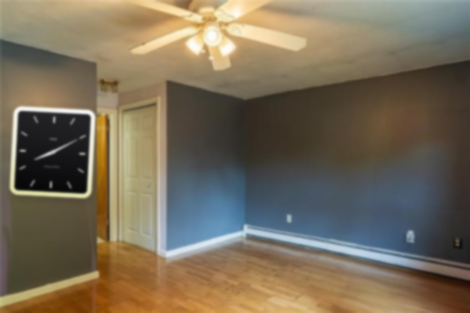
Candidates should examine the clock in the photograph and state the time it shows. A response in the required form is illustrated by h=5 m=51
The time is h=8 m=10
